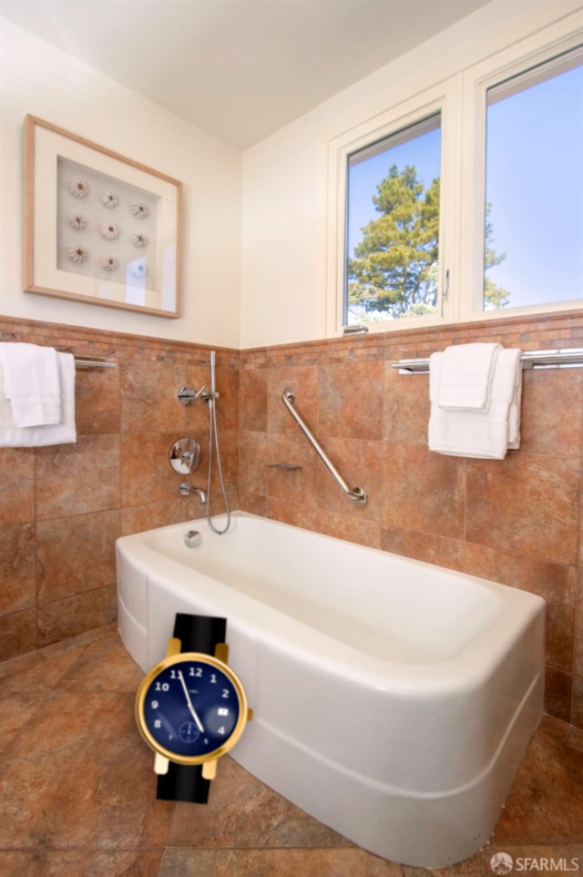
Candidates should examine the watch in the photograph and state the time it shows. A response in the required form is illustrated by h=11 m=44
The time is h=4 m=56
